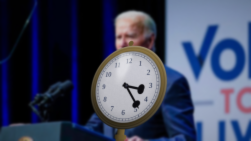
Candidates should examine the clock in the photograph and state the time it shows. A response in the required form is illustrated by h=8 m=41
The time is h=3 m=24
